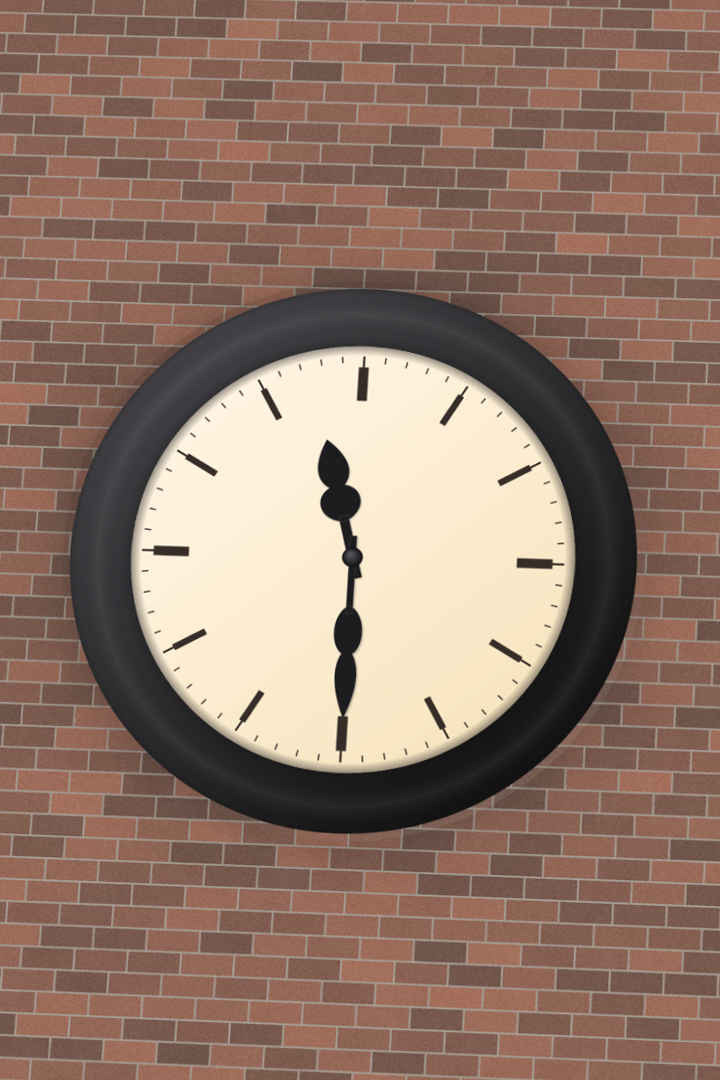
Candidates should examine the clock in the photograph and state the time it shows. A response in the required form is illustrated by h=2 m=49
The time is h=11 m=30
